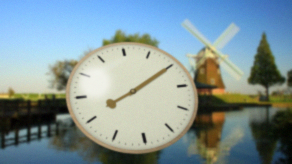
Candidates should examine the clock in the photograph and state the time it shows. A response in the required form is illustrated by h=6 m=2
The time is h=8 m=10
